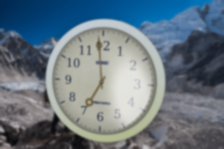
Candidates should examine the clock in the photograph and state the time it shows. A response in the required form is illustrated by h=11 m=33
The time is h=6 m=59
